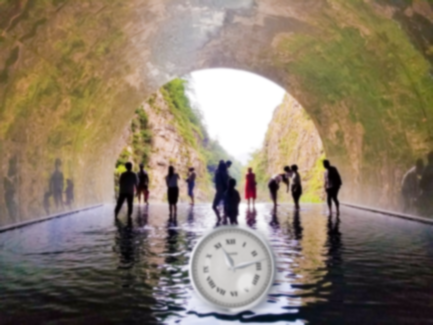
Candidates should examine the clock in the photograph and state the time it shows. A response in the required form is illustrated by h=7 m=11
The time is h=11 m=13
